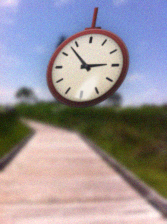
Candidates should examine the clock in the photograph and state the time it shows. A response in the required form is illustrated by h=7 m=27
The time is h=2 m=53
